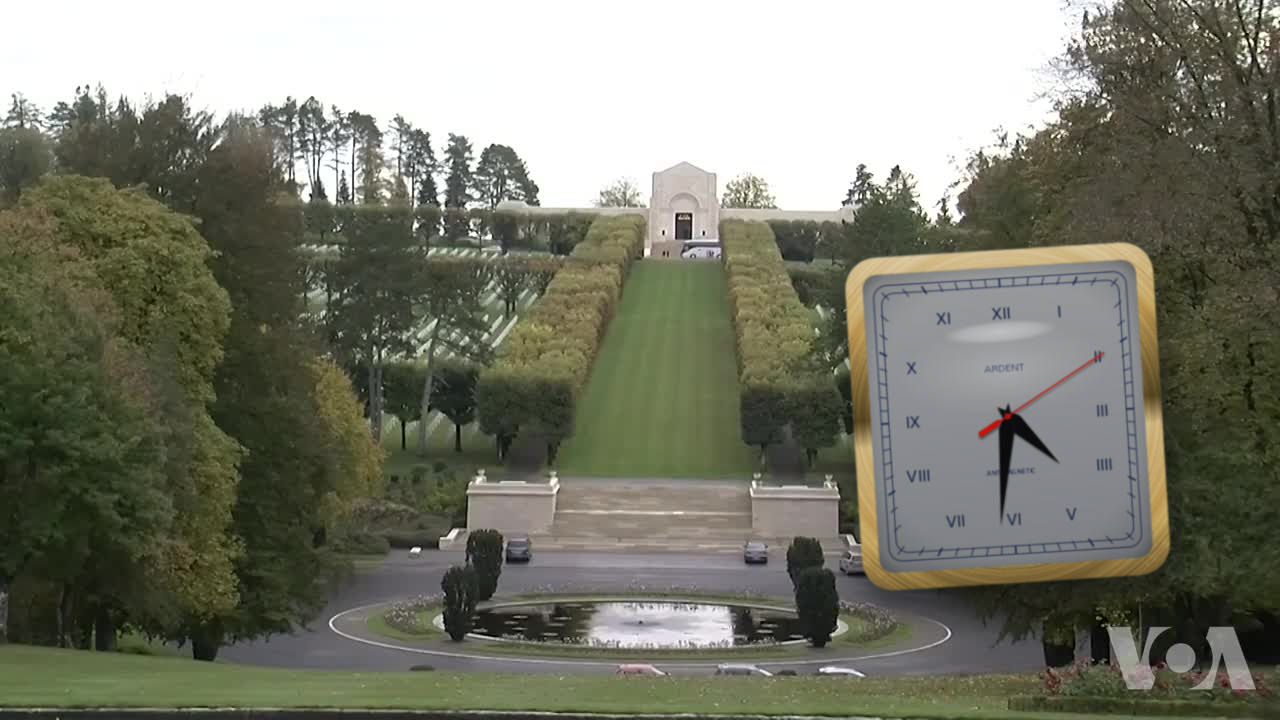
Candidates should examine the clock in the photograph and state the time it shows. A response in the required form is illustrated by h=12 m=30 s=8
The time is h=4 m=31 s=10
